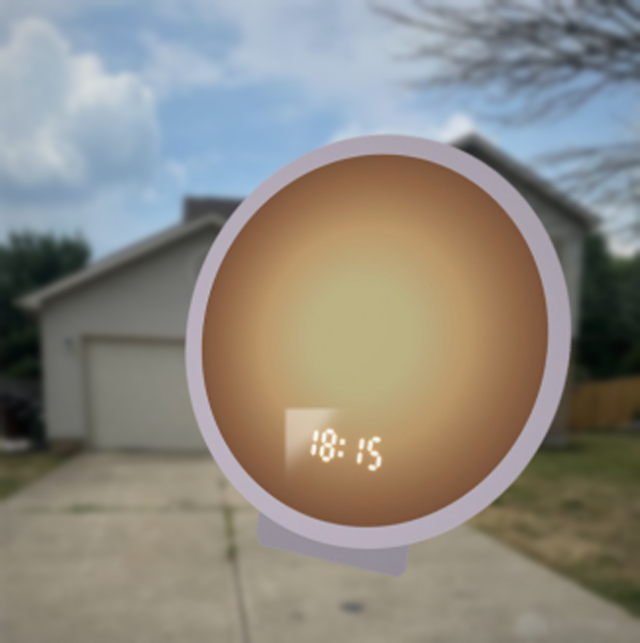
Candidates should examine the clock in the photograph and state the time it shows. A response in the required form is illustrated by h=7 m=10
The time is h=18 m=15
